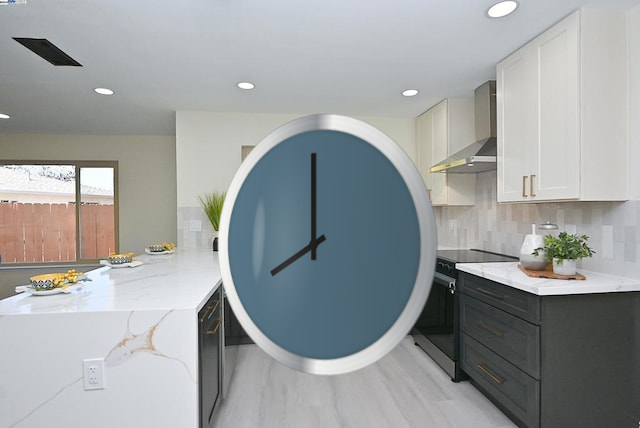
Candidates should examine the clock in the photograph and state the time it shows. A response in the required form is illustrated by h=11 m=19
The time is h=8 m=0
